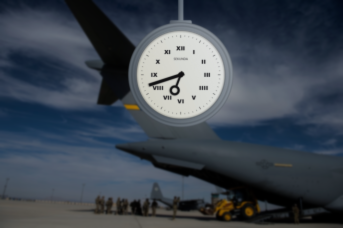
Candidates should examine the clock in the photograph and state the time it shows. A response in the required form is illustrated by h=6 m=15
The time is h=6 m=42
